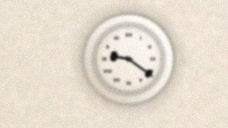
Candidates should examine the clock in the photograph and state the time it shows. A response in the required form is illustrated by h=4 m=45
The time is h=9 m=21
